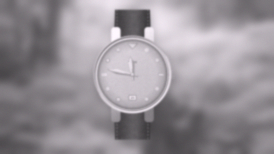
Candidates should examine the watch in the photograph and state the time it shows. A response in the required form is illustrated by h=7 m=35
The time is h=11 m=47
